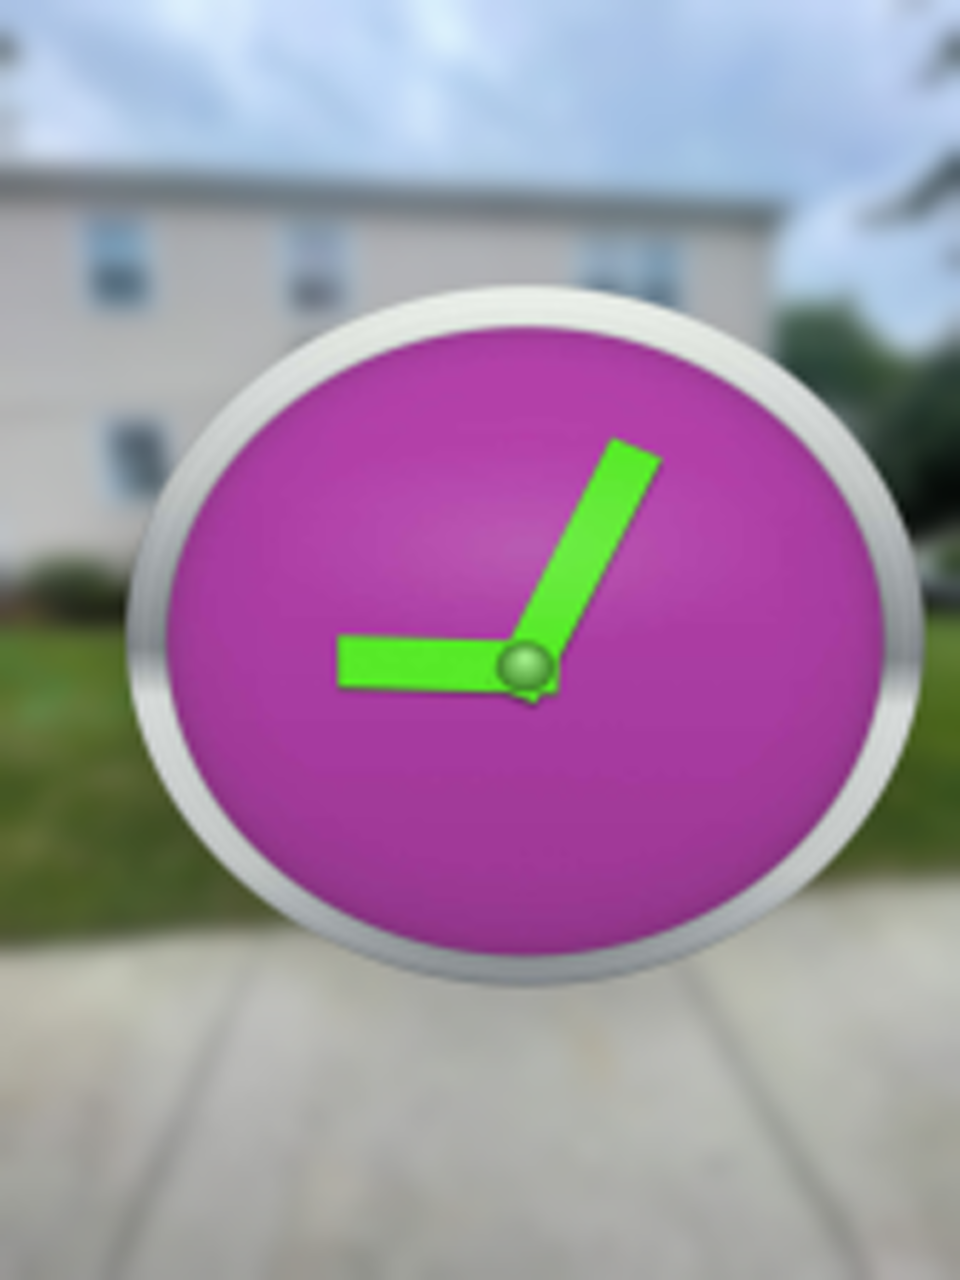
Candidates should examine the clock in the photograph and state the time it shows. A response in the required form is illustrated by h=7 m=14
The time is h=9 m=4
